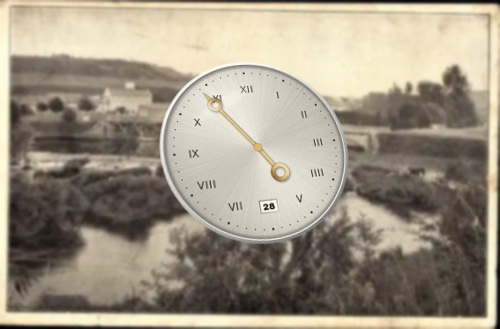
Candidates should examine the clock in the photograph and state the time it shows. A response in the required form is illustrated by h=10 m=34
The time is h=4 m=54
